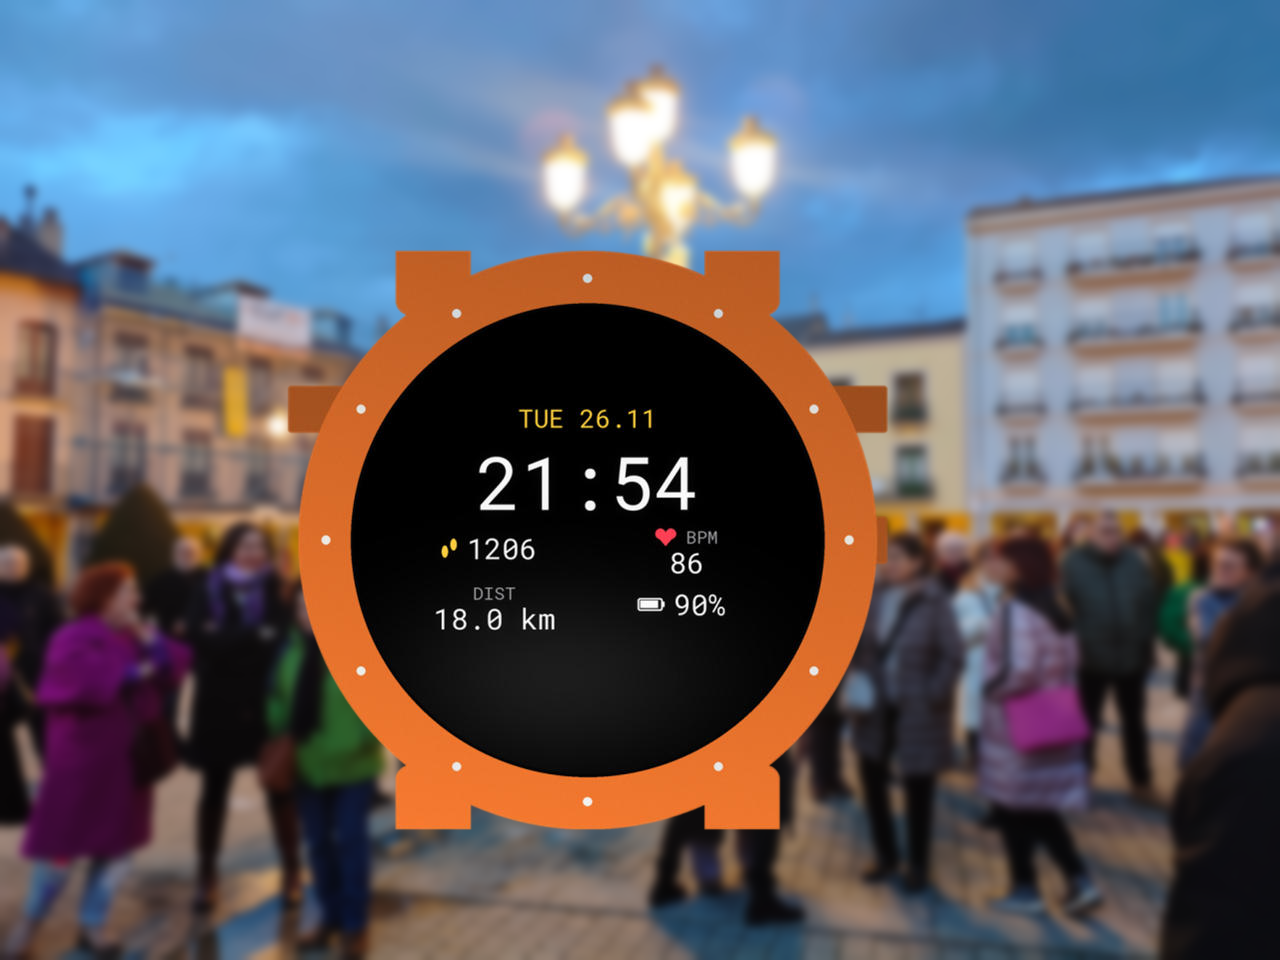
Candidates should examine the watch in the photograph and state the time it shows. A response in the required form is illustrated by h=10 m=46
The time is h=21 m=54
